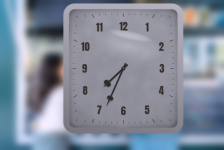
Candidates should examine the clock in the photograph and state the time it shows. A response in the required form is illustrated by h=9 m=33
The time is h=7 m=34
